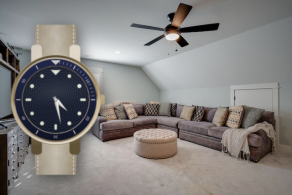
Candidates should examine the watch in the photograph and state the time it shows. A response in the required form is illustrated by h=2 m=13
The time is h=4 m=28
